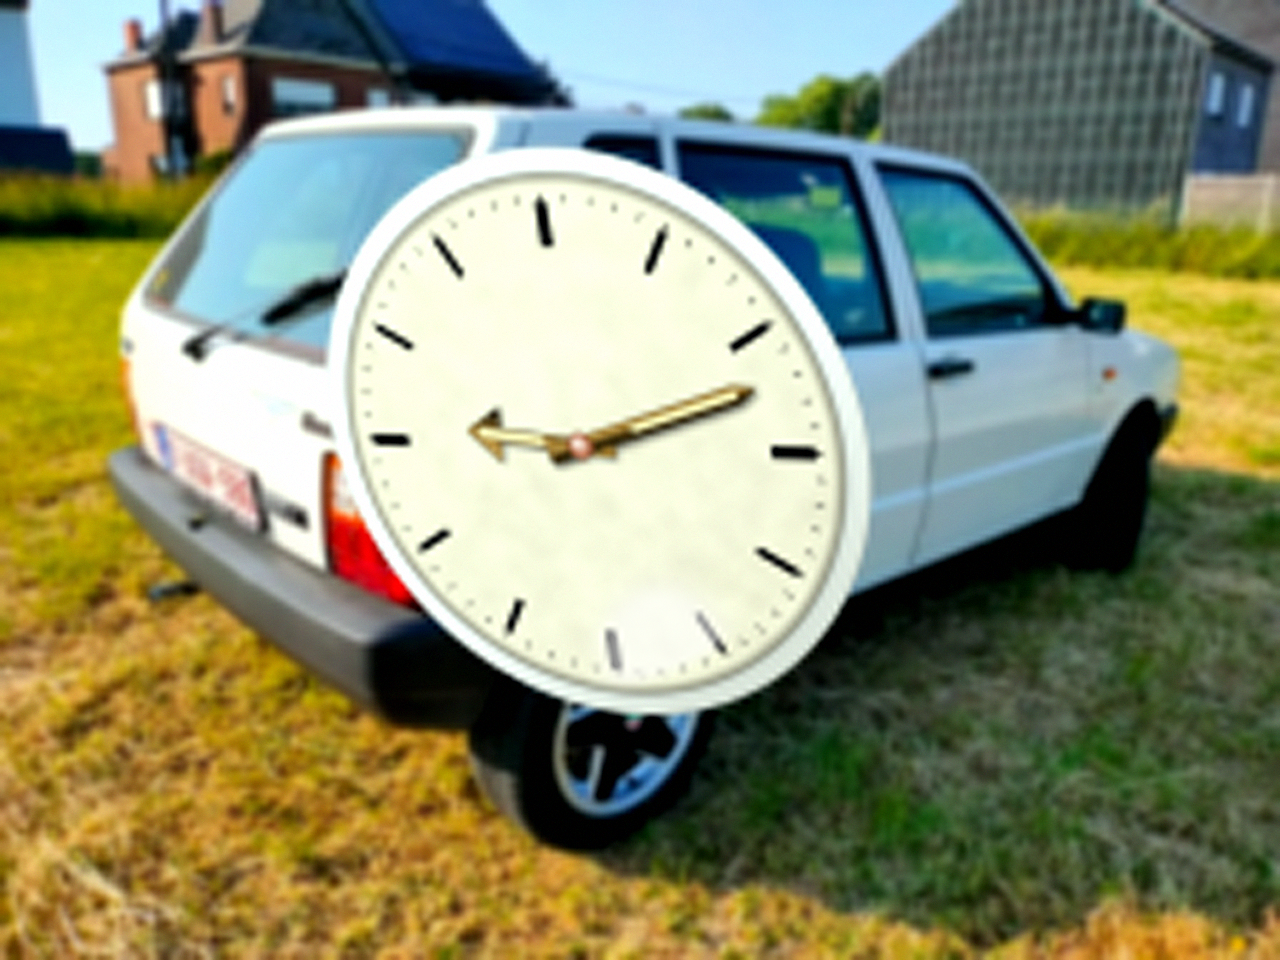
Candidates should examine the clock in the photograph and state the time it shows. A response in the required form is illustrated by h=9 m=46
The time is h=9 m=12
